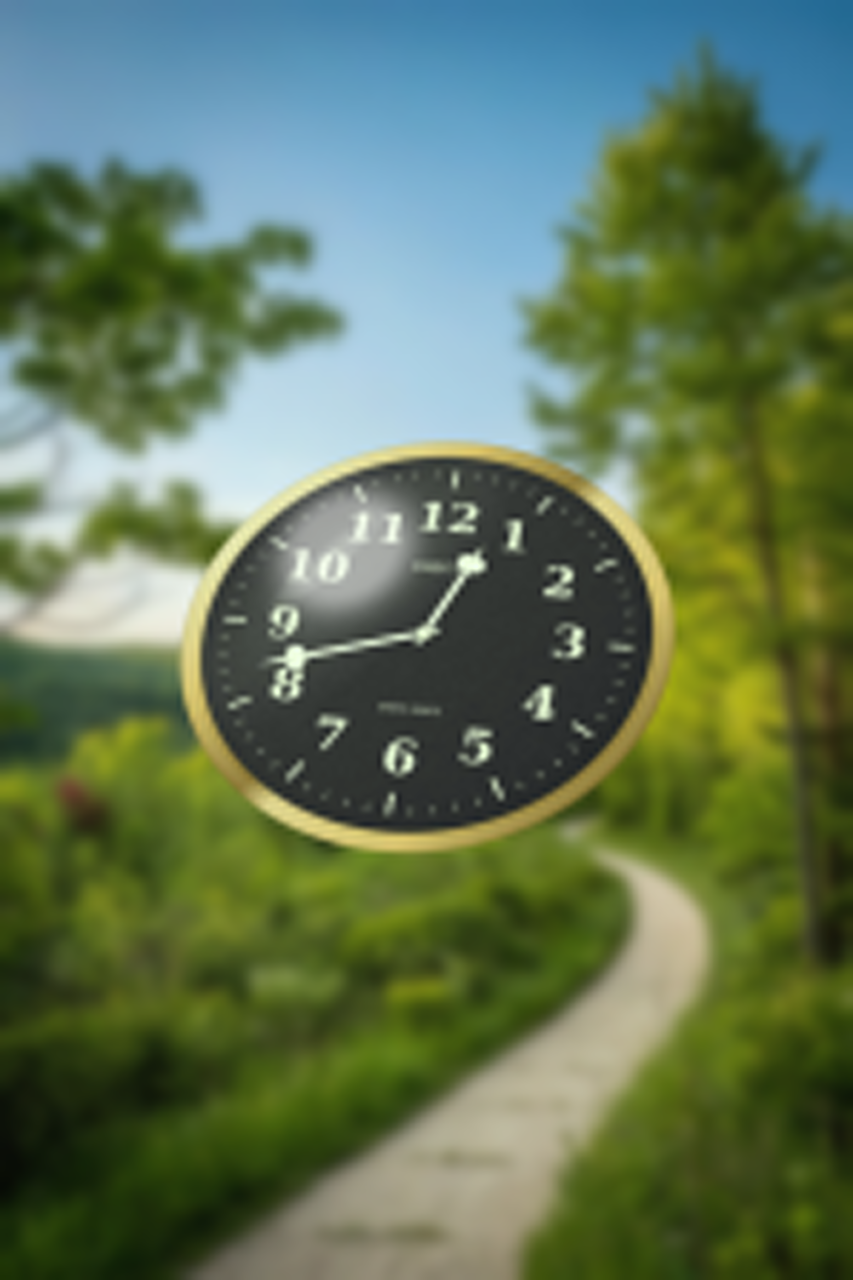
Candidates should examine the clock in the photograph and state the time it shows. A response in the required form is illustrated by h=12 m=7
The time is h=12 m=42
